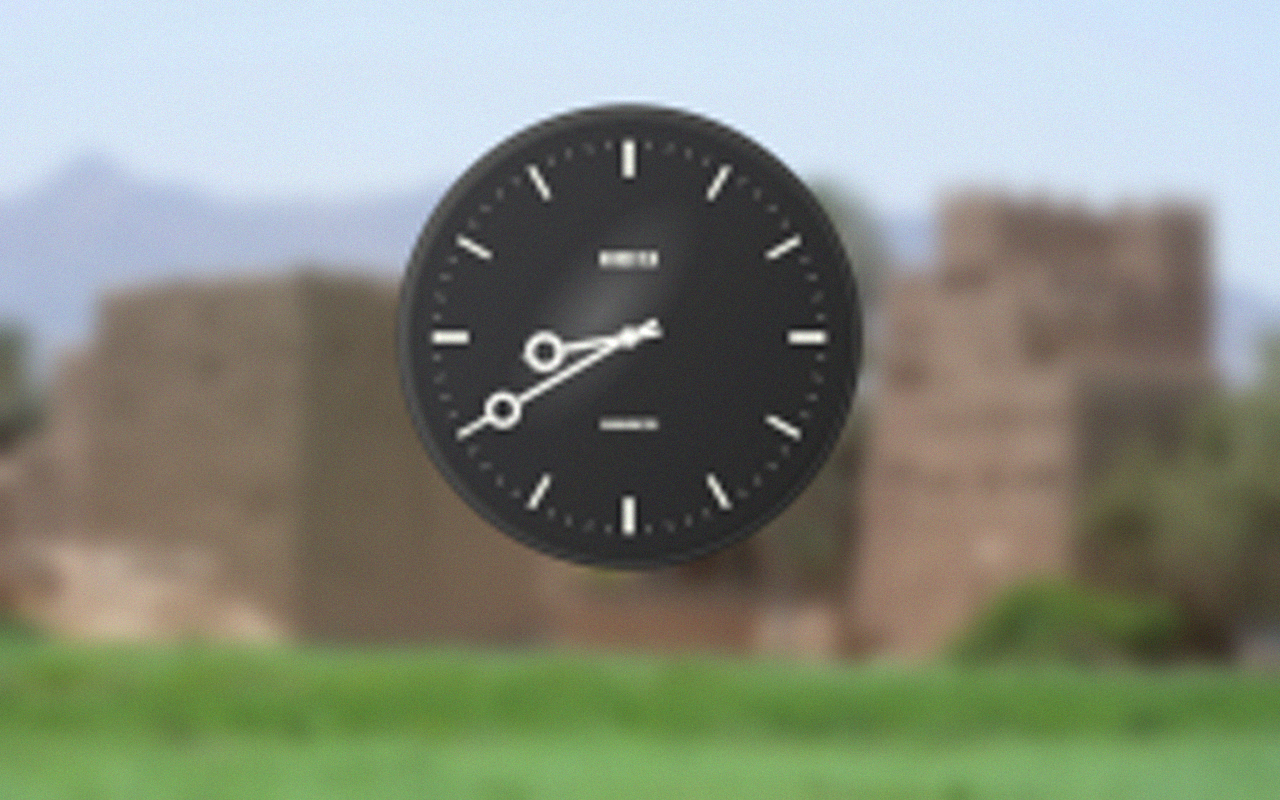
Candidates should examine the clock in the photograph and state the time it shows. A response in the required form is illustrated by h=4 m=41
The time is h=8 m=40
